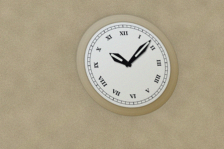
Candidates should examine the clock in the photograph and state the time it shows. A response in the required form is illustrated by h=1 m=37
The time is h=10 m=8
